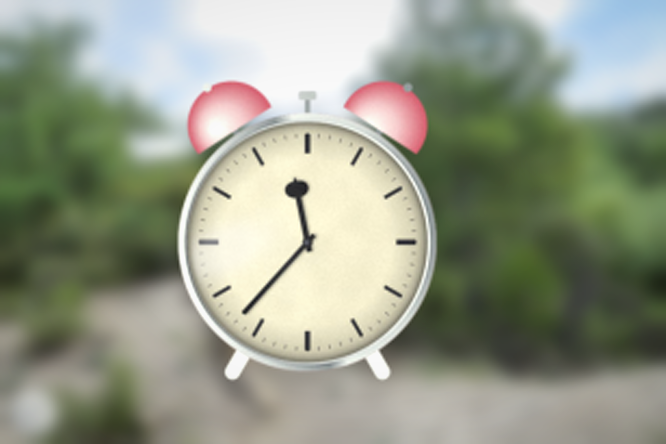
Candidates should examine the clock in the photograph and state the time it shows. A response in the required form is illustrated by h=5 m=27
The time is h=11 m=37
